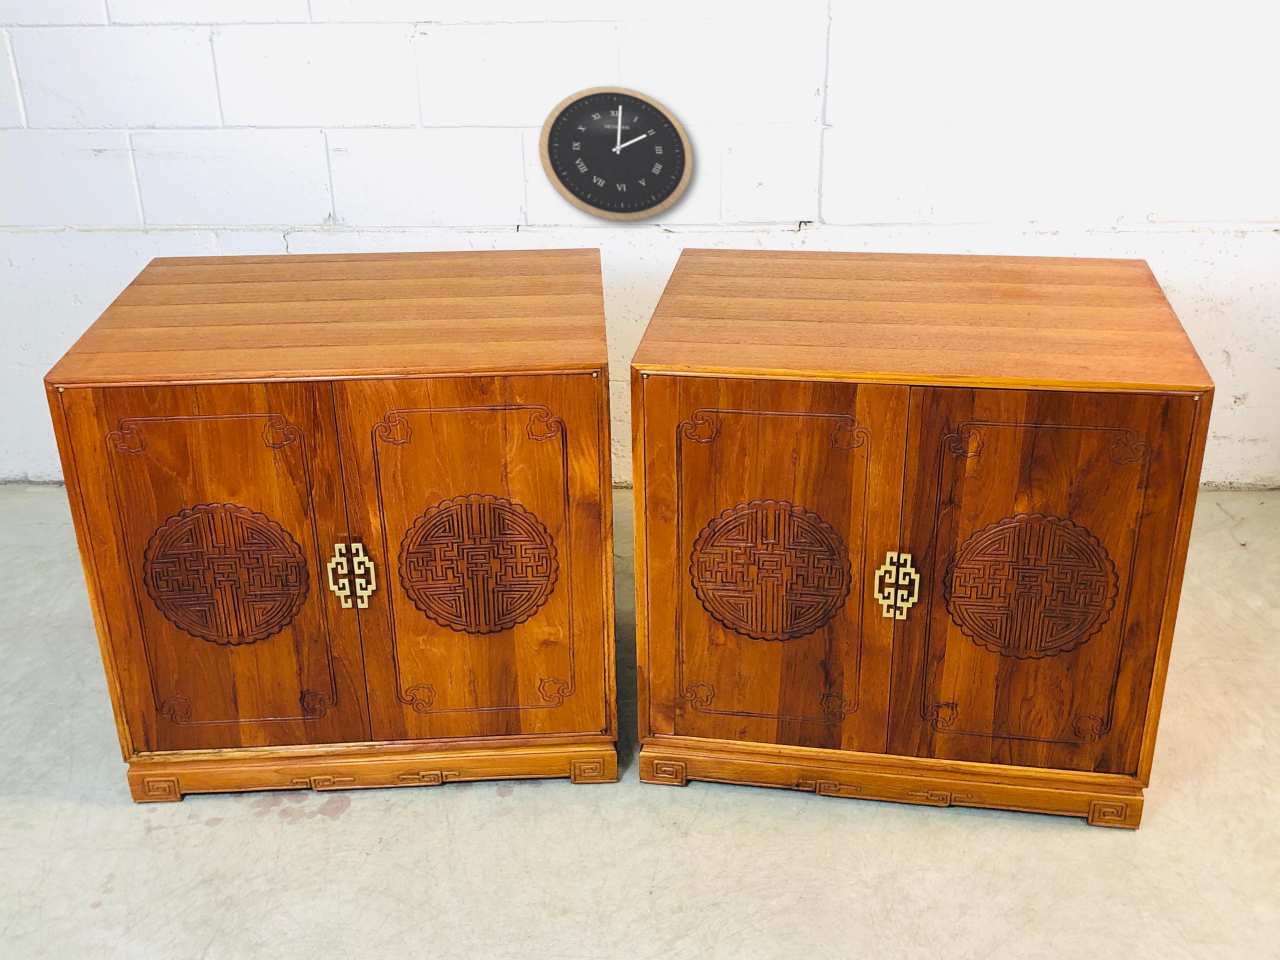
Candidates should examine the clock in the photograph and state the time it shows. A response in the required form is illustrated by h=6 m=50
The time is h=2 m=1
